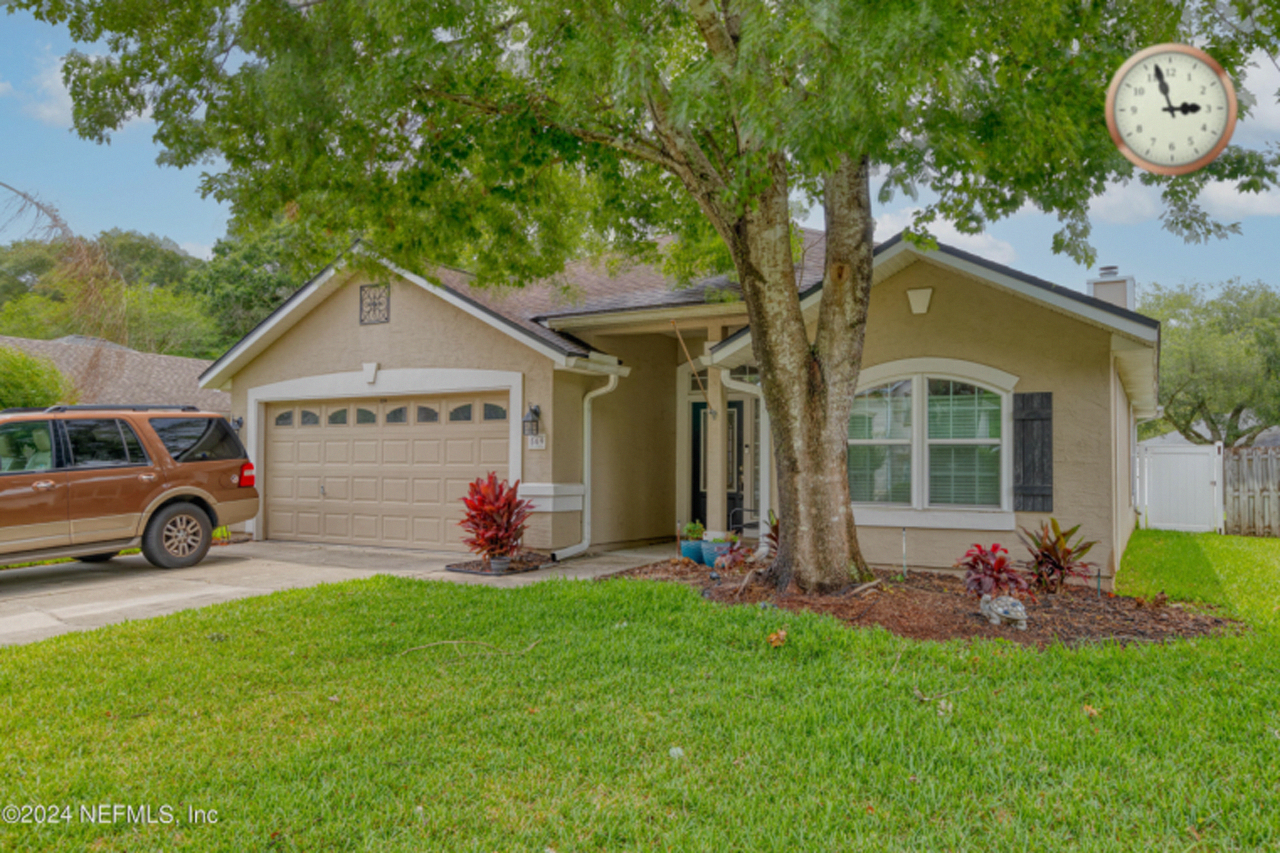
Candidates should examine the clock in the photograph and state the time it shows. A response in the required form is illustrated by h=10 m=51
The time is h=2 m=57
